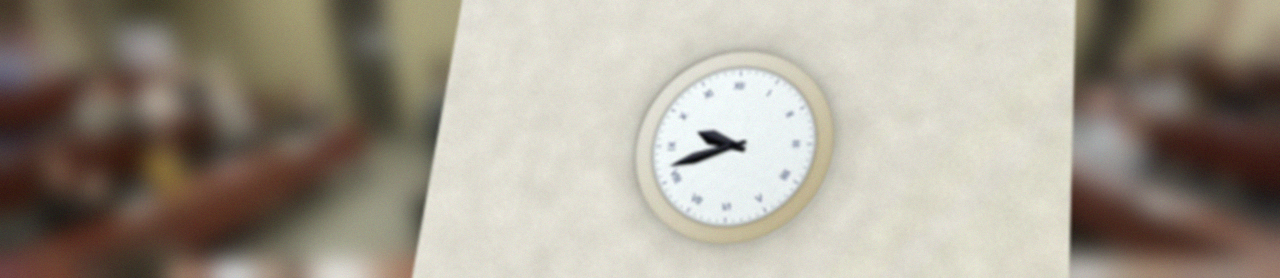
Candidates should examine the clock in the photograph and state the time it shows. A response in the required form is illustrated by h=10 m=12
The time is h=9 m=42
